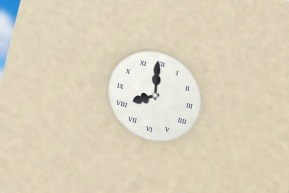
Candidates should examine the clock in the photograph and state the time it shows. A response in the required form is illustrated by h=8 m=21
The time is h=7 m=59
